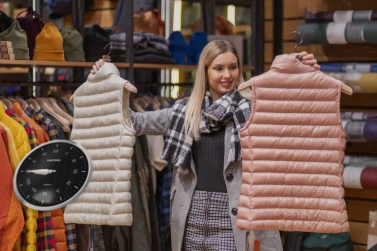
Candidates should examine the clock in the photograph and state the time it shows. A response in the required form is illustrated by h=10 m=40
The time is h=8 m=45
